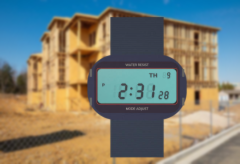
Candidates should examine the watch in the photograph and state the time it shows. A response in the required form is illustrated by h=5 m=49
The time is h=2 m=31
